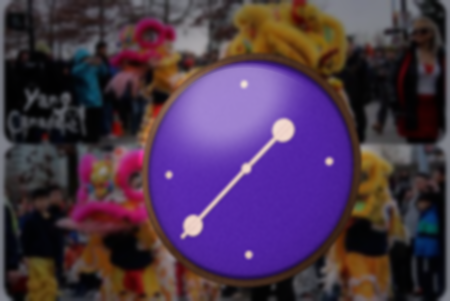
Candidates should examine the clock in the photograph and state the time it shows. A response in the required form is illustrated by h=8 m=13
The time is h=1 m=38
